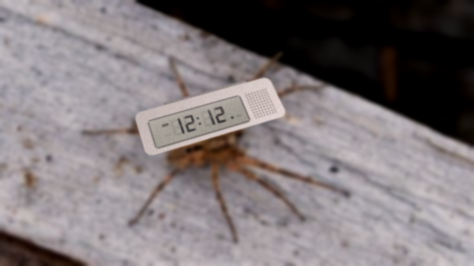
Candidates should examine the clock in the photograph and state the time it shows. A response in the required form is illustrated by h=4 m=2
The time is h=12 m=12
